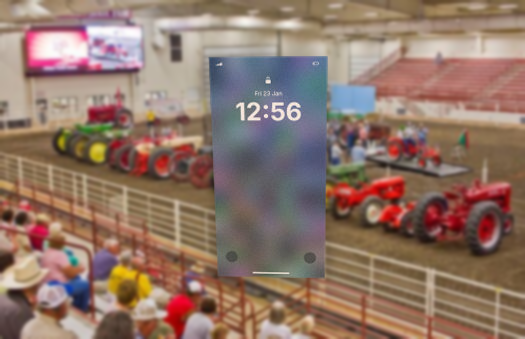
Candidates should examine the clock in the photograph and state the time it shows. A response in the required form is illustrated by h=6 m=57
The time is h=12 m=56
